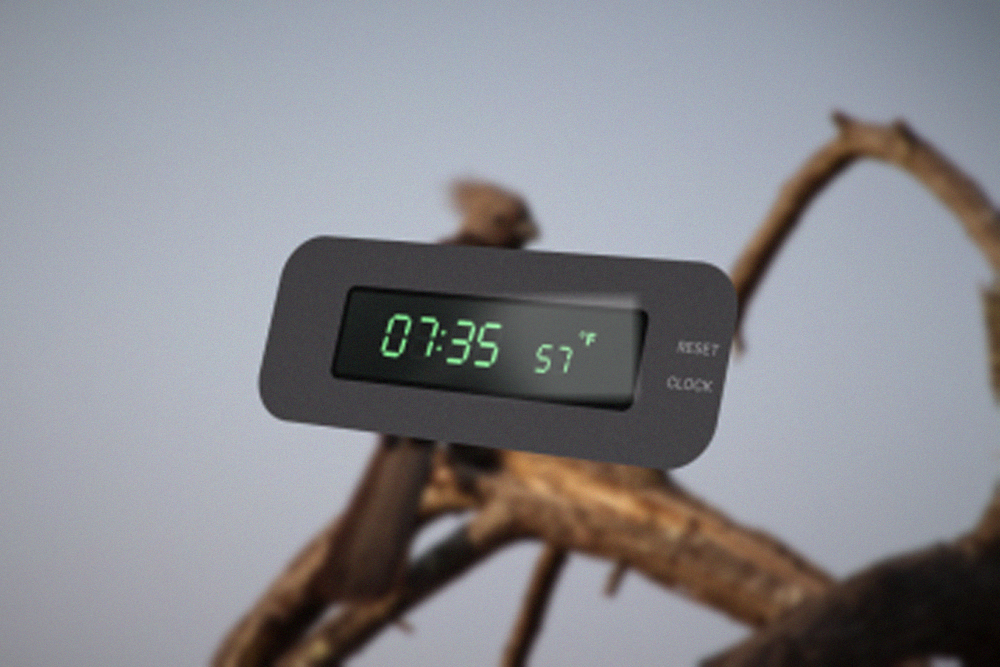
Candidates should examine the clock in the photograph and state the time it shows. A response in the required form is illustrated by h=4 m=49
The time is h=7 m=35
